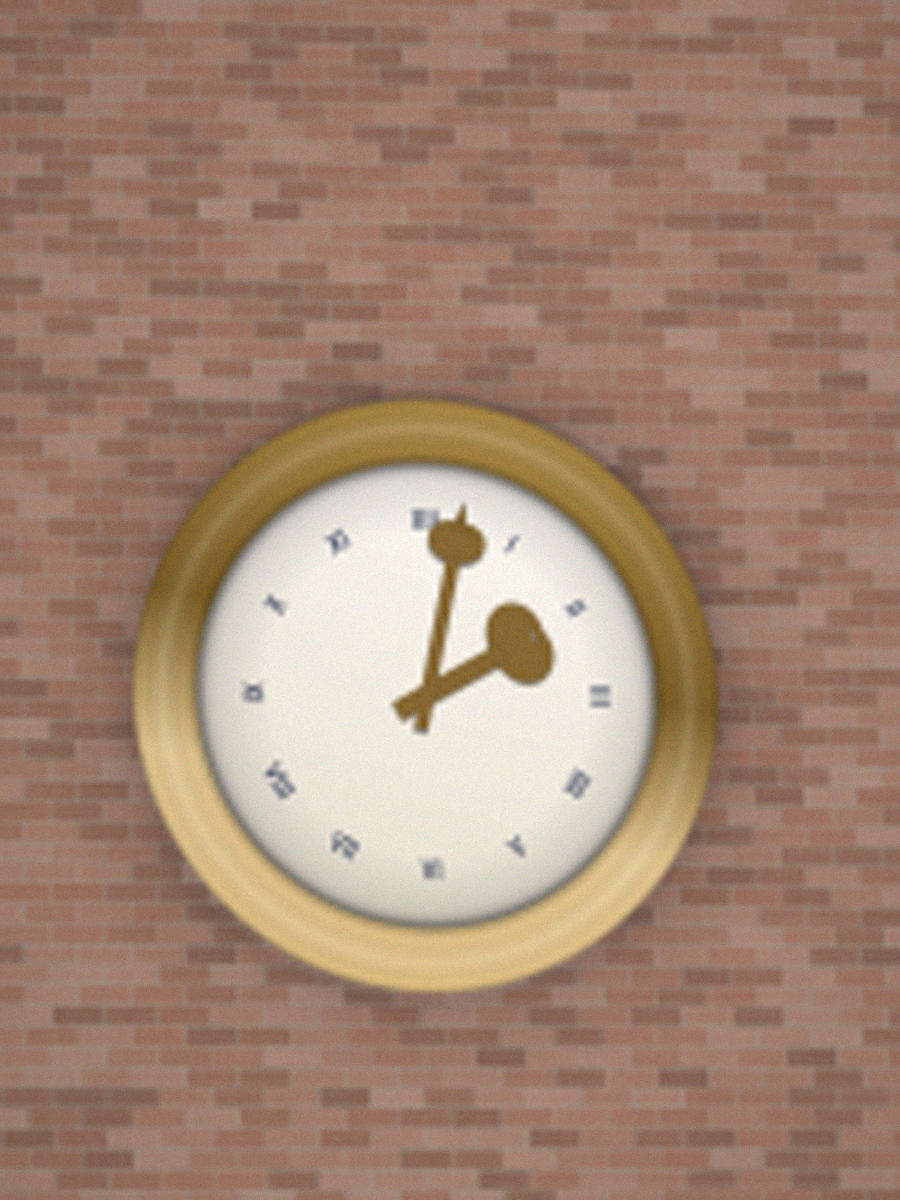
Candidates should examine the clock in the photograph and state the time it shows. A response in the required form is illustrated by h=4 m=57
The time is h=2 m=2
